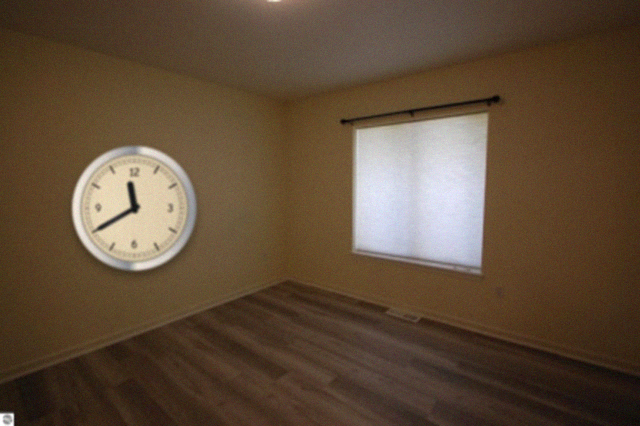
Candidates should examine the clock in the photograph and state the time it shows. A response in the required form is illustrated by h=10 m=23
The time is h=11 m=40
